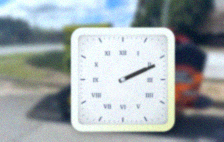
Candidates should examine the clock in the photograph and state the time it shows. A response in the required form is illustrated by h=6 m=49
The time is h=2 m=11
